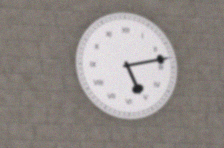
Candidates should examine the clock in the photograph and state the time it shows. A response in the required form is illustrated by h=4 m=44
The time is h=5 m=13
